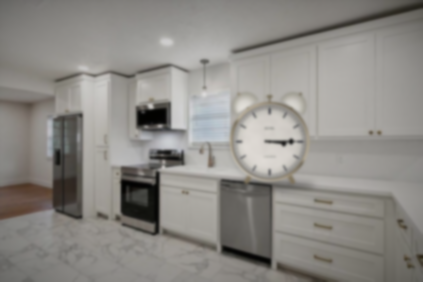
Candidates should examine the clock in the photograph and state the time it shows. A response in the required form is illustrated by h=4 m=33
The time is h=3 m=15
